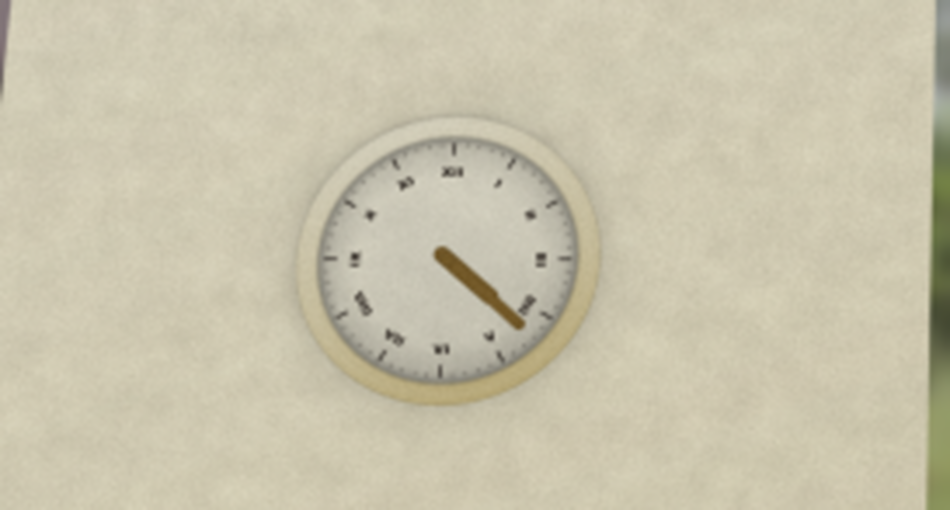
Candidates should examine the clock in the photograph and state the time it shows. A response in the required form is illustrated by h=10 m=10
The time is h=4 m=22
